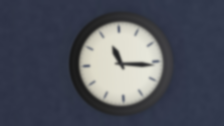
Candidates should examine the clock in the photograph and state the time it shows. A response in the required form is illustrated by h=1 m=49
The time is h=11 m=16
